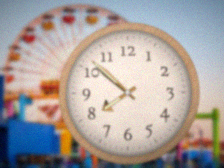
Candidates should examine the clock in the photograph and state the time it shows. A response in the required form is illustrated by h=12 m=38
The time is h=7 m=52
